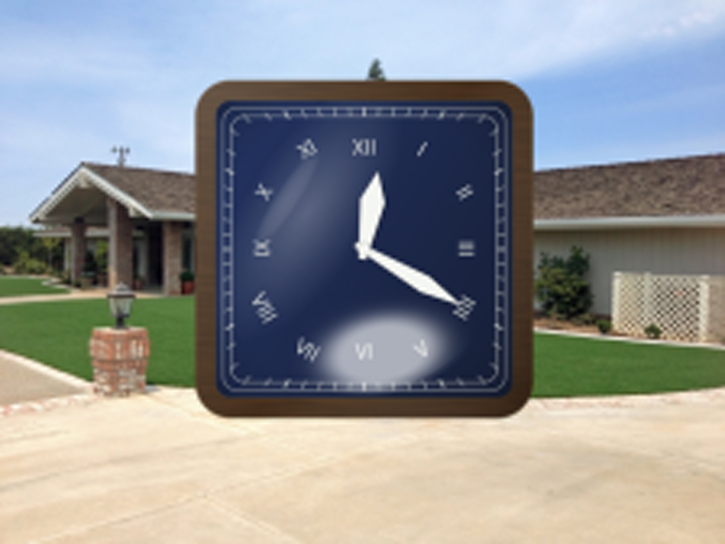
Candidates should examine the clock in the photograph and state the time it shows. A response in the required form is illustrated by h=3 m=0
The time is h=12 m=20
